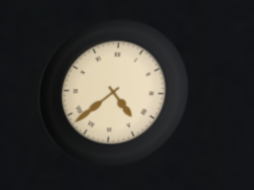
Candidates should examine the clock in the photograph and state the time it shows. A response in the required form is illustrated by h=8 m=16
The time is h=4 m=38
